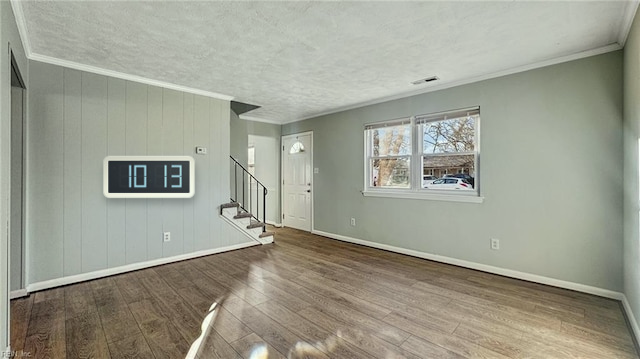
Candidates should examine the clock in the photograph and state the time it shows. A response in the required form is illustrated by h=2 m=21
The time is h=10 m=13
